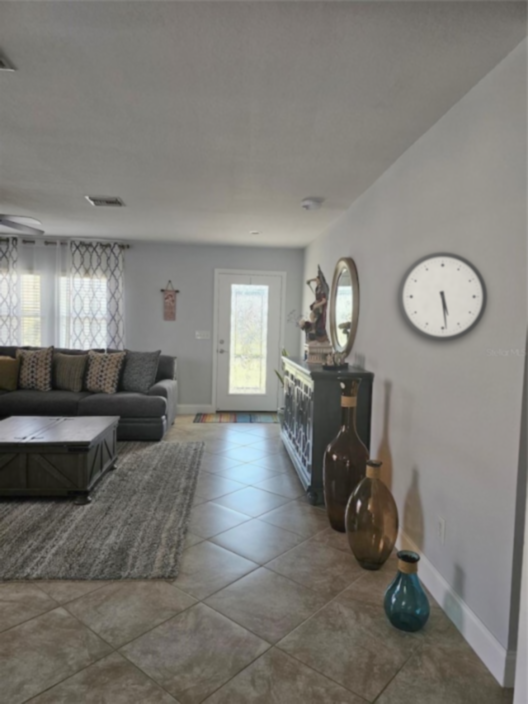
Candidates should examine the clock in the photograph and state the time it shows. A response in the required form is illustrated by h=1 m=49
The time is h=5 m=29
